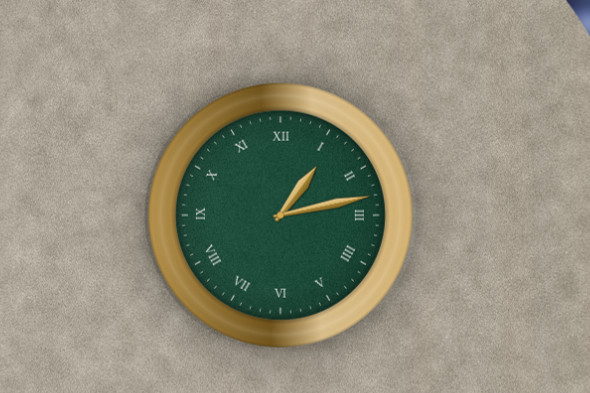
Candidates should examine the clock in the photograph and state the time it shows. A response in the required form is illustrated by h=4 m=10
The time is h=1 m=13
